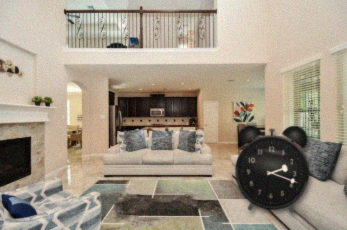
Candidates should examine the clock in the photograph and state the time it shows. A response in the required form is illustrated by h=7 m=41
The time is h=2 m=18
